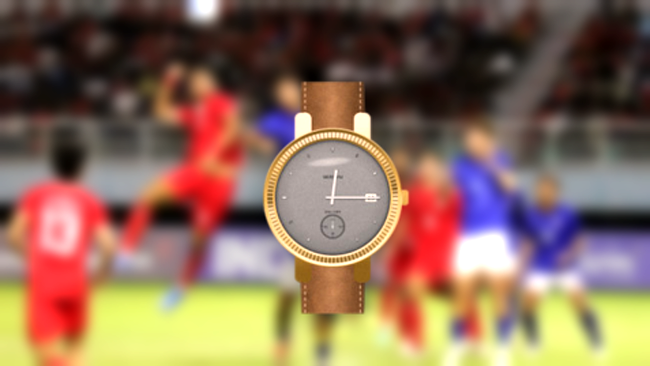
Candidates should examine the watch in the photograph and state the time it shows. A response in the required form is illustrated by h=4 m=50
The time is h=12 m=15
